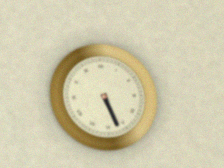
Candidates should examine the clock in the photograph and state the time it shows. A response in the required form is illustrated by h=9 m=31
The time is h=5 m=27
